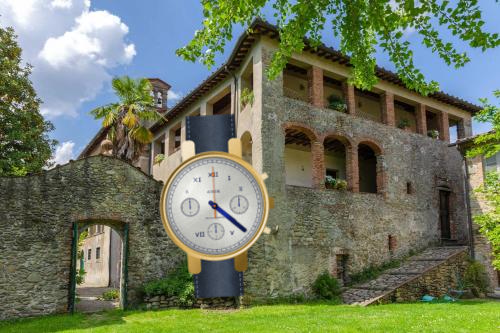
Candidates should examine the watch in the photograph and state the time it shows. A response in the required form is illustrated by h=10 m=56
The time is h=4 m=22
